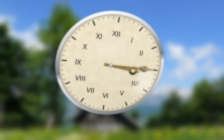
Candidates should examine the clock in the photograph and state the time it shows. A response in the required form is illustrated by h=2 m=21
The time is h=3 m=15
